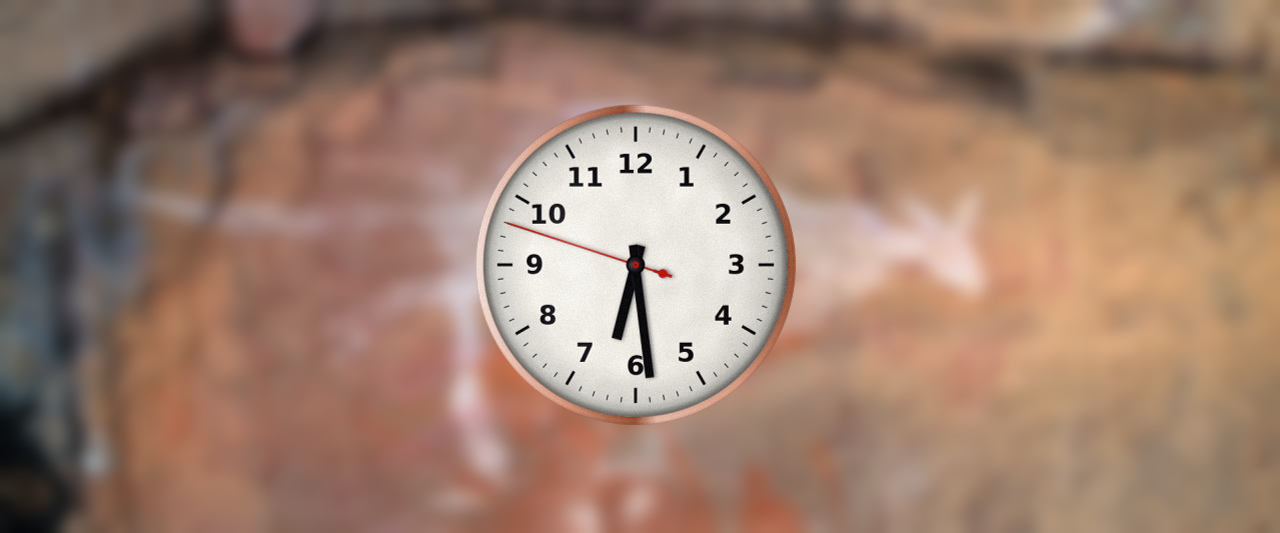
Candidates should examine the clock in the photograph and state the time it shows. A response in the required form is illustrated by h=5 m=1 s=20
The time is h=6 m=28 s=48
